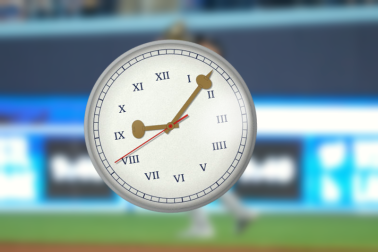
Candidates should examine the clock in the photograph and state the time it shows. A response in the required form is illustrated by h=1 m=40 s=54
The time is h=9 m=7 s=41
